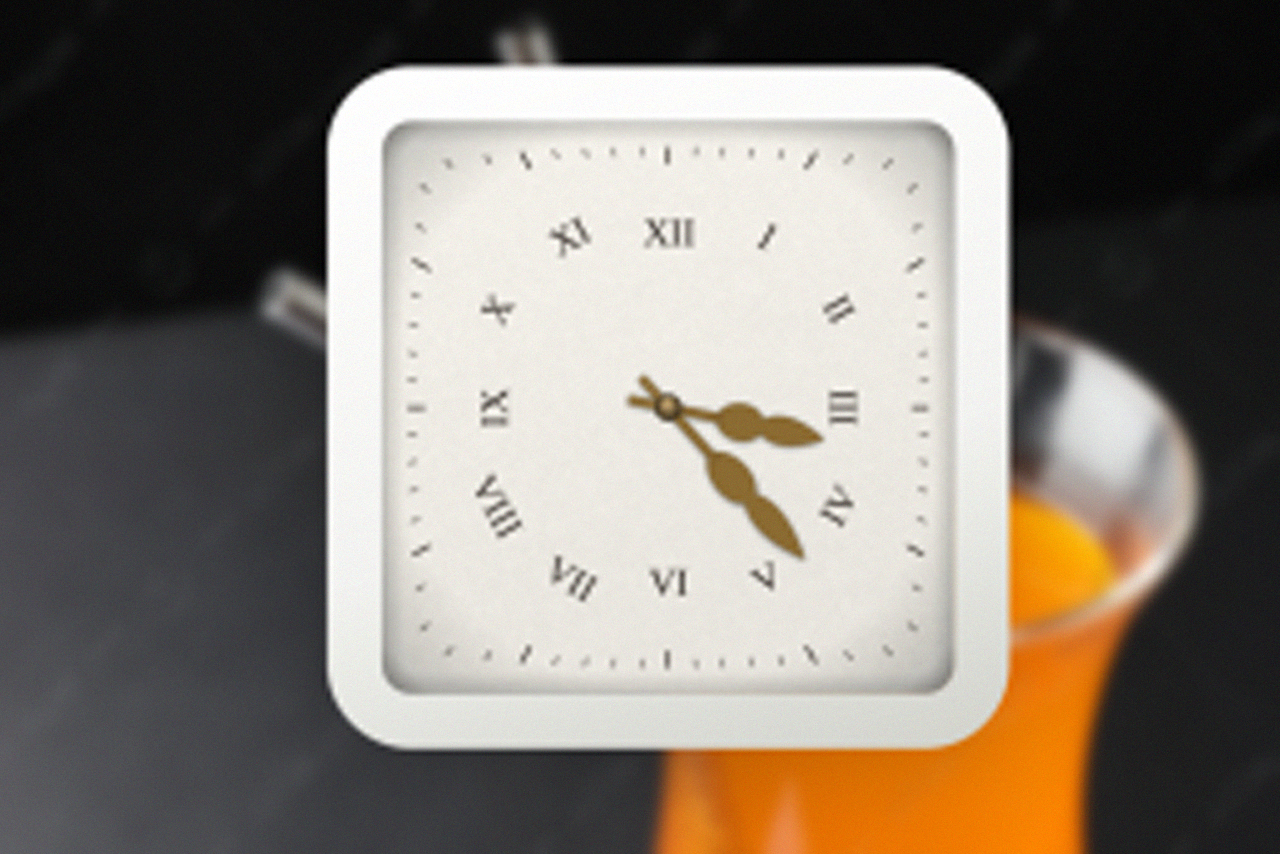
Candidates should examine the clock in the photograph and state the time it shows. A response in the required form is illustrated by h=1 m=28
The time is h=3 m=23
